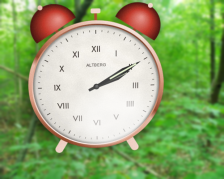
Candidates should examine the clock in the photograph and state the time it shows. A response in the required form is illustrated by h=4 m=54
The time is h=2 m=10
